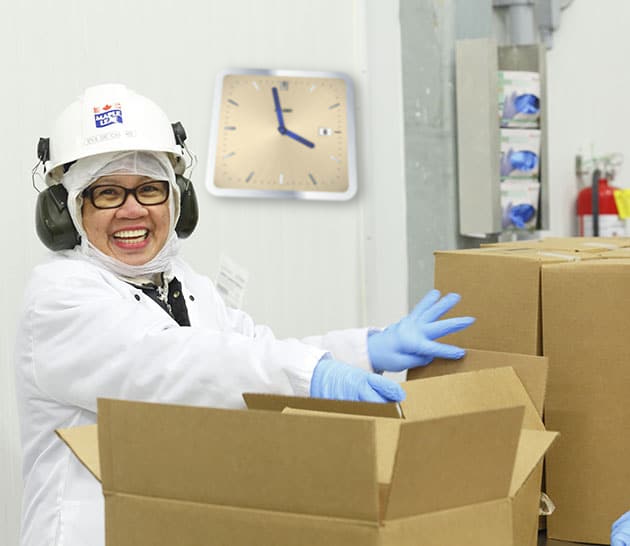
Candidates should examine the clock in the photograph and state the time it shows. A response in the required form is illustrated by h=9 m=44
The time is h=3 m=58
